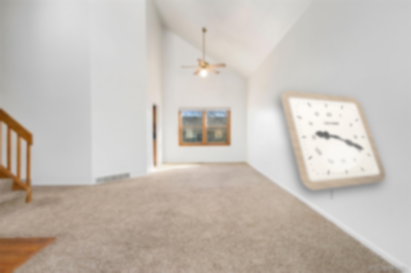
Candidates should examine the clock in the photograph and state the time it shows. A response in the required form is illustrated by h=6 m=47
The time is h=9 m=19
